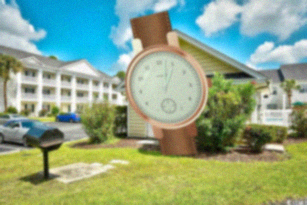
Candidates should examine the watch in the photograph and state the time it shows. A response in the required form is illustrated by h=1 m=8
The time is h=1 m=2
